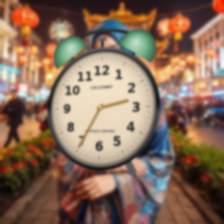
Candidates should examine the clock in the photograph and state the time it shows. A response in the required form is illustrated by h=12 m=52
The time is h=2 m=35
